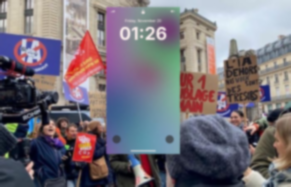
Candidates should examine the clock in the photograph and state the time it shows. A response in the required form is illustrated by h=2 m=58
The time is h=1 m=26
